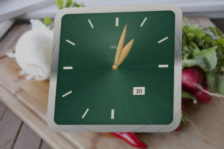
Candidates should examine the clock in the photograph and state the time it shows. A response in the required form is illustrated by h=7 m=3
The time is h=1 m=2
